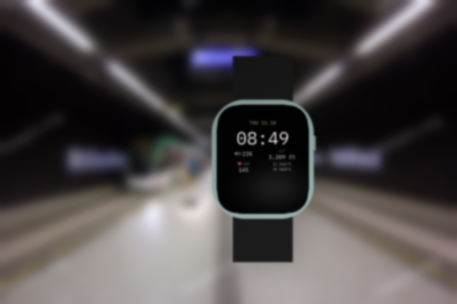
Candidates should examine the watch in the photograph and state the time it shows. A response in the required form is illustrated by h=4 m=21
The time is h=8 m=49
